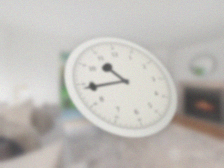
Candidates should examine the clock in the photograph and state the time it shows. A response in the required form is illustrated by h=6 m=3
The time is h=10 m=44
